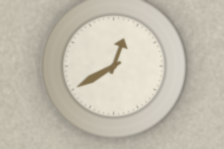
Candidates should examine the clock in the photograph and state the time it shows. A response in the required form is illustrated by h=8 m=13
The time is h=12 m=40
